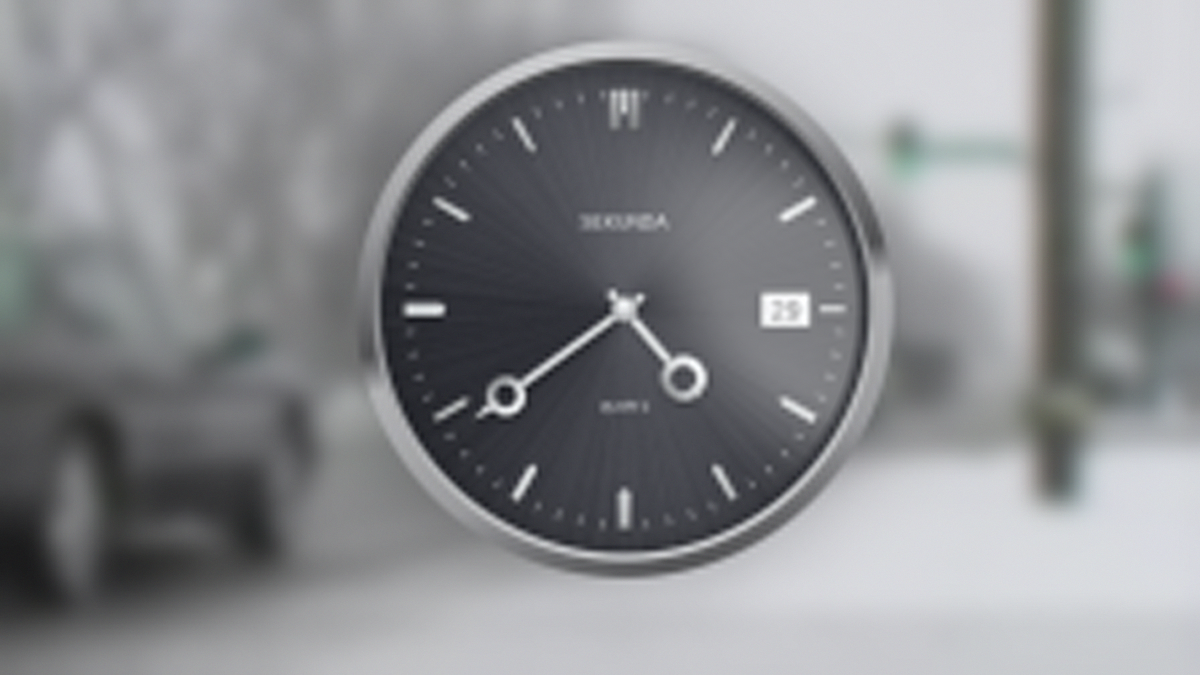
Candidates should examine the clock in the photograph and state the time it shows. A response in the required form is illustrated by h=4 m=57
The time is h=4 m=39
